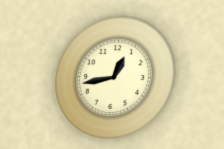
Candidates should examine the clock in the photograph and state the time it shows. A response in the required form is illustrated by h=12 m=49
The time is h=12 m=43
